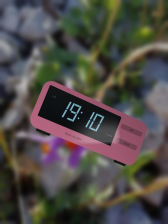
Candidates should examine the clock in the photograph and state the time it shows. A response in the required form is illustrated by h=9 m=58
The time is h=19 m=10
